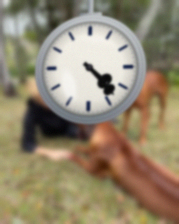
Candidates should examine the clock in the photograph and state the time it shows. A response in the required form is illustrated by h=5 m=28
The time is h=4 m=23
